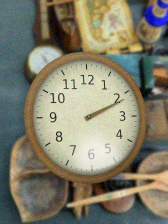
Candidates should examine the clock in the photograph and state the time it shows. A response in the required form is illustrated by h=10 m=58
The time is h=2 m=11
